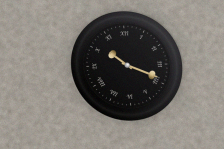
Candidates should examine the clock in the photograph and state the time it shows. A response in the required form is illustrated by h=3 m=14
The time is h=10 m=19
